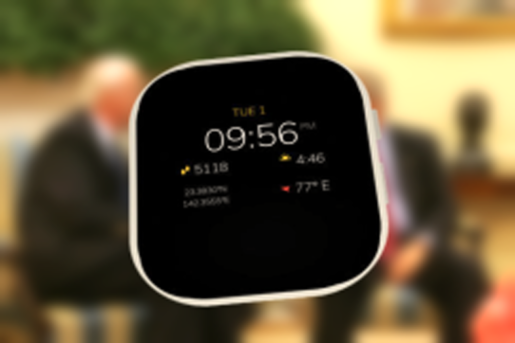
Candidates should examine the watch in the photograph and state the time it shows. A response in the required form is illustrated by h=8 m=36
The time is h=9 m=56
